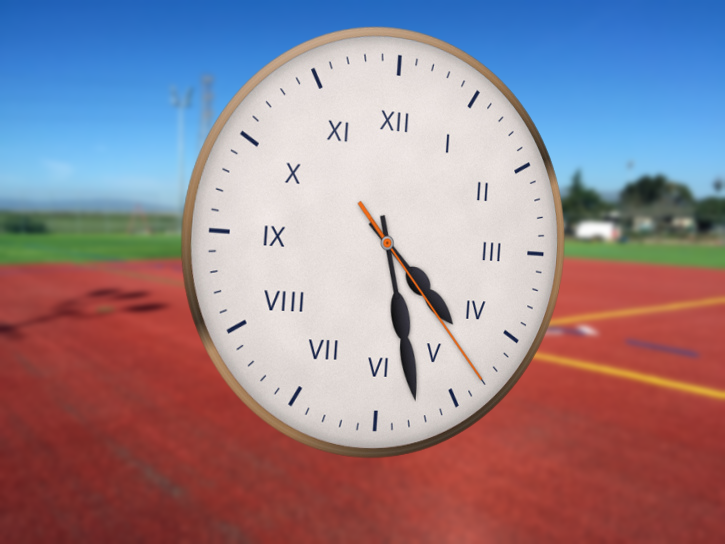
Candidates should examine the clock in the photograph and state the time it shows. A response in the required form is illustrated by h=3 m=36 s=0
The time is h=4 m=27 s=23
